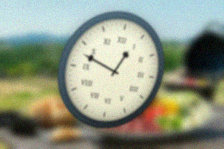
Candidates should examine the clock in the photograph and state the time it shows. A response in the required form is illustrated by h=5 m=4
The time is h=12 m=48
